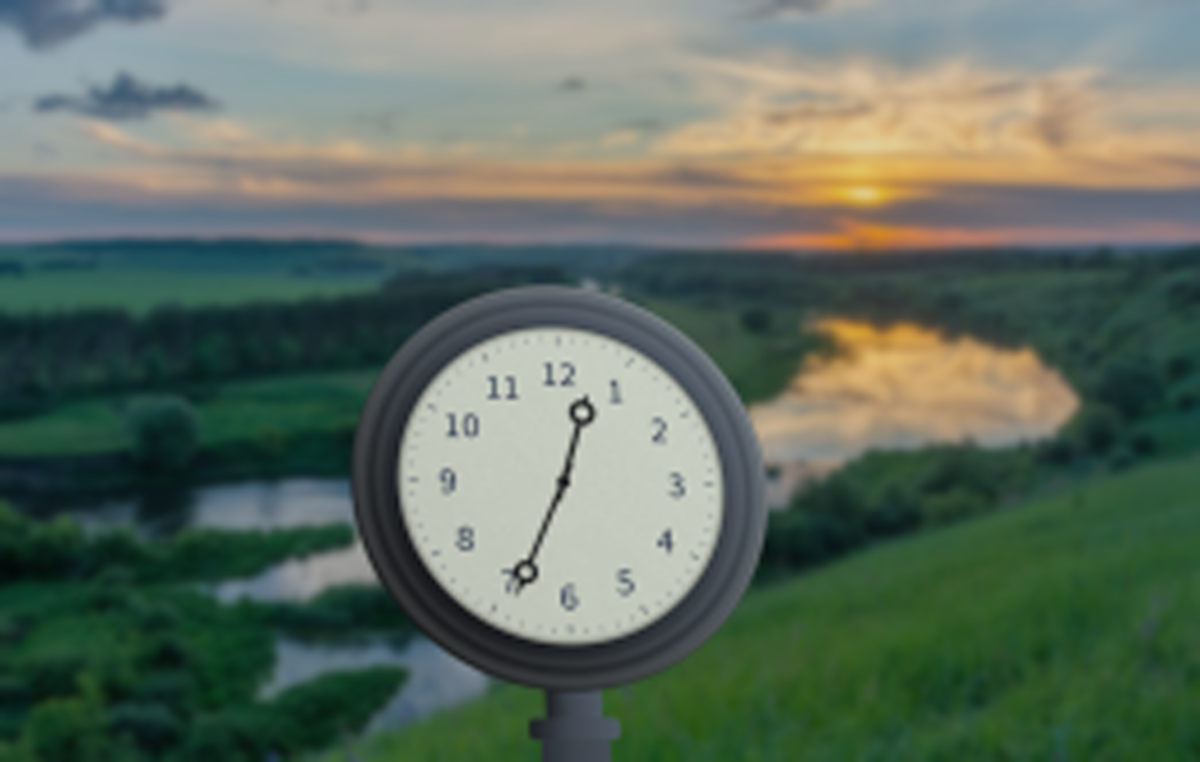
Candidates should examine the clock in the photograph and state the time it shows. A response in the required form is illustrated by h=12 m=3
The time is h=12 m=34
